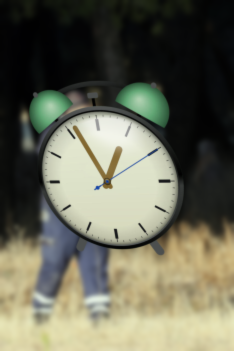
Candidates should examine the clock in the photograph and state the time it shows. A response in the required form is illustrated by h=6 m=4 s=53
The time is h=12 m=56 s=10
